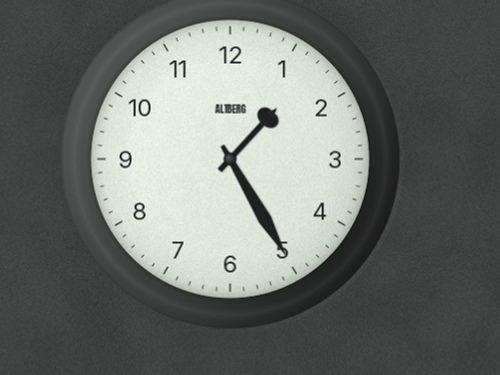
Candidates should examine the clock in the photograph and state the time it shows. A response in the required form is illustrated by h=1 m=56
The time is h=1 m=25
